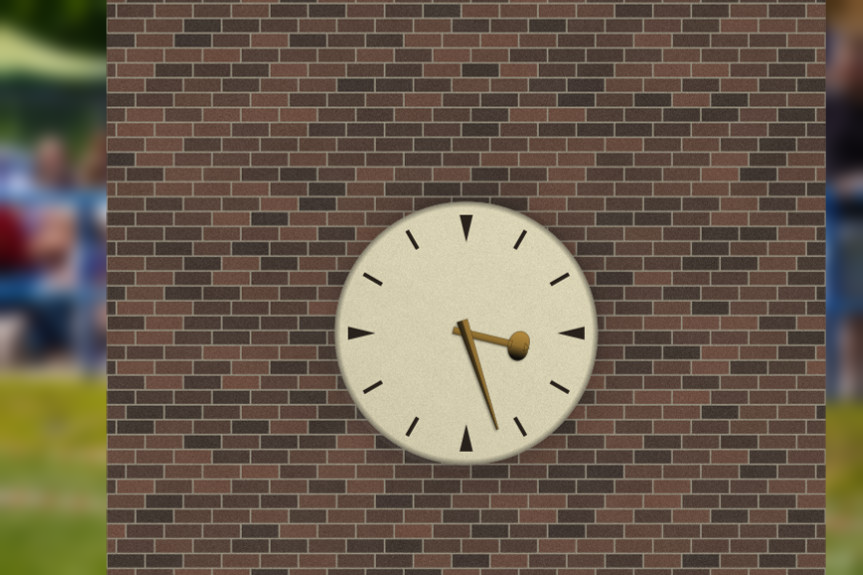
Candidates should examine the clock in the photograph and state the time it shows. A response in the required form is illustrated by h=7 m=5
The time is h=3 m=27
